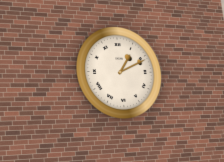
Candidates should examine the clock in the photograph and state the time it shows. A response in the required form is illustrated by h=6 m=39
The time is h=1 m=11
